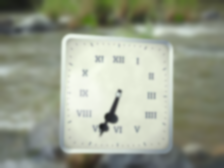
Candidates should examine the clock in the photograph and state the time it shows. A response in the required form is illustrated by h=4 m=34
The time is h=6 m=34
